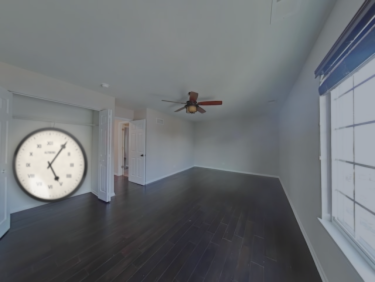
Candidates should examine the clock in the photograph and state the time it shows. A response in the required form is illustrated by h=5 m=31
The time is h=5 m=6
